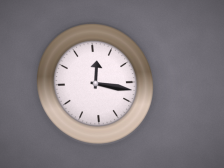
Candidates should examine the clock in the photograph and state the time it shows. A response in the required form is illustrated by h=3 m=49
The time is h=12 m=17
